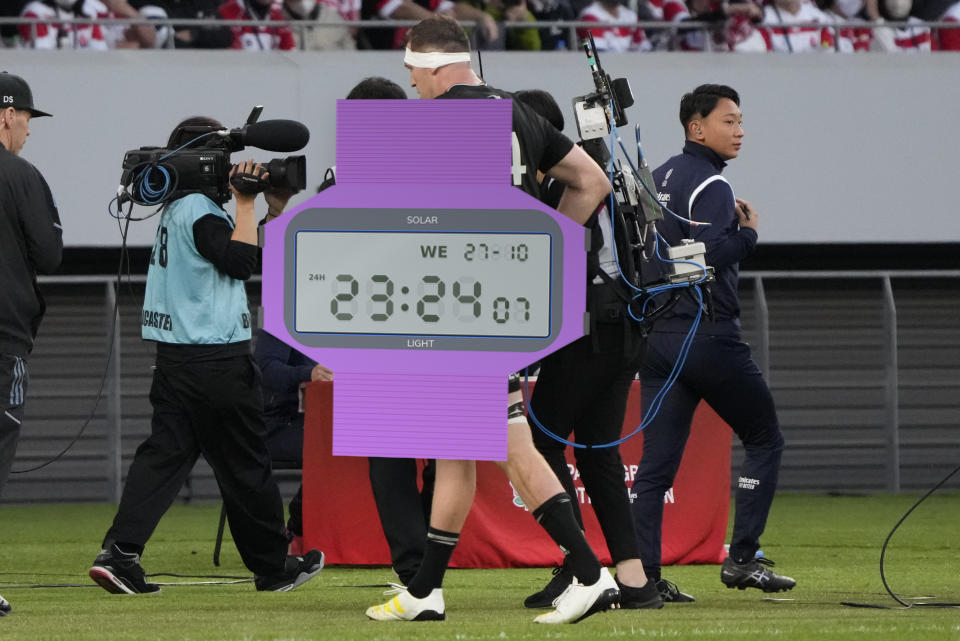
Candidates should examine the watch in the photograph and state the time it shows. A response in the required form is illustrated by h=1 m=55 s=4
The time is h=23 m=24 s=7
